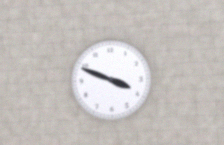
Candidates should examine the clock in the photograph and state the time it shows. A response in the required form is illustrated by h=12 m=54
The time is h=3 m=49
